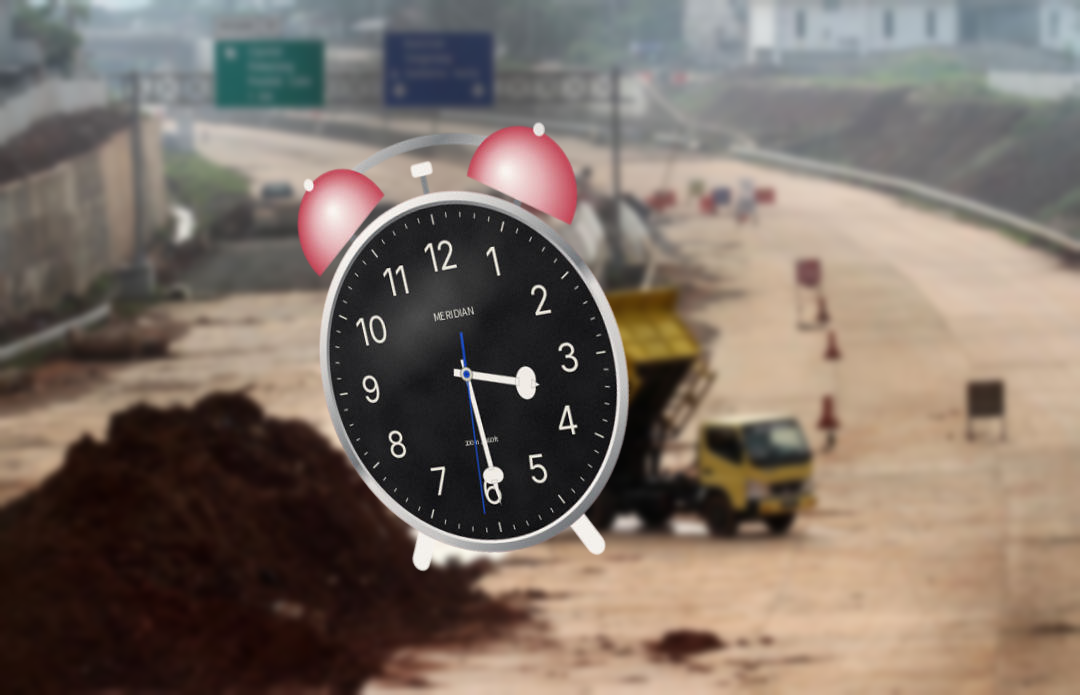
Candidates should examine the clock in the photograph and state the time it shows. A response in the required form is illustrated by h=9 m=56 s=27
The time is h=3 m=29 s=31
